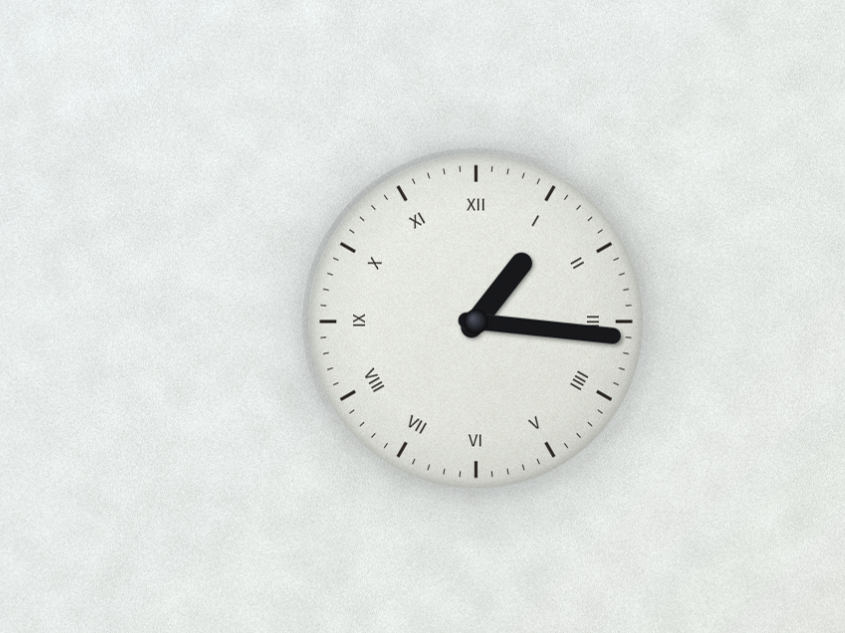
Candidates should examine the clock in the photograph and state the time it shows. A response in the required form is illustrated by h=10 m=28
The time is h=1 m=16
